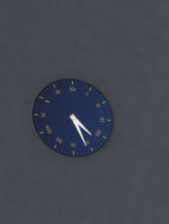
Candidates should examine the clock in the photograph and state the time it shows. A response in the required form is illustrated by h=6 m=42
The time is h=4 m=26
